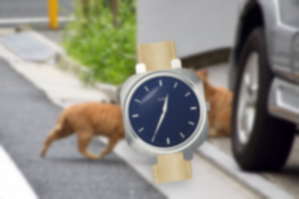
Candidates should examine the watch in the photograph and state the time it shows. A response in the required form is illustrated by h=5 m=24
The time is h=12 m=35
